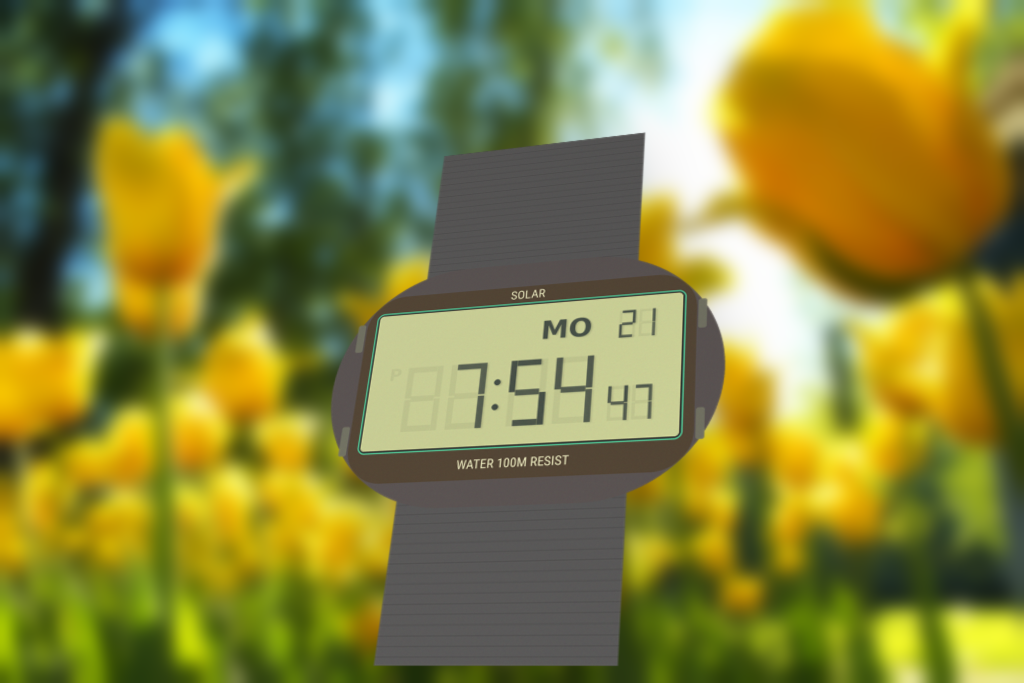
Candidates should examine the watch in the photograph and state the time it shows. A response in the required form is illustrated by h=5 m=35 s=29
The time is h=7 m=54 s=47
